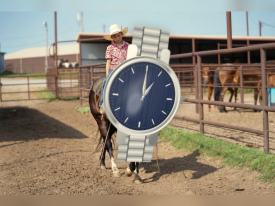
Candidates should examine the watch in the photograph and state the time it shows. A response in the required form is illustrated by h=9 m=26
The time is h=1 m=0
